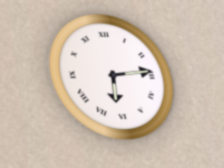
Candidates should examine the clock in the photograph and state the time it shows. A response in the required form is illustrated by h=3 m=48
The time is h=6 m=14
